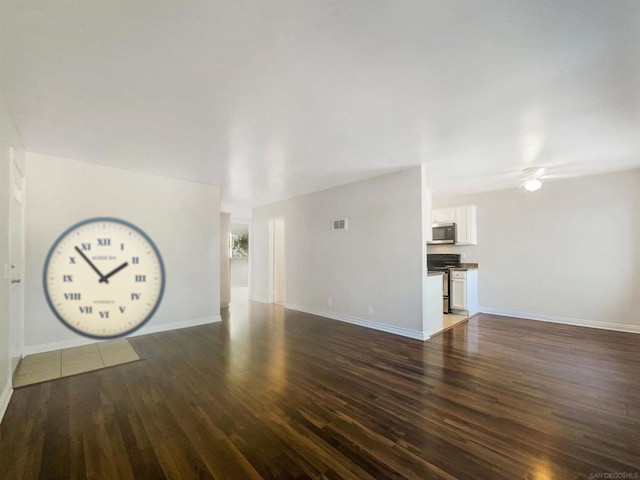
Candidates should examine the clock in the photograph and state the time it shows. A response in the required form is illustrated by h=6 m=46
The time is h=1 m=53
